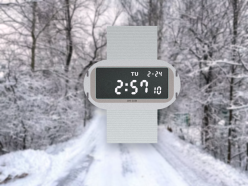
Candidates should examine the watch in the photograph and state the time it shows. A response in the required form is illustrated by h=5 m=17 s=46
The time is h=2 m=57 s=10
